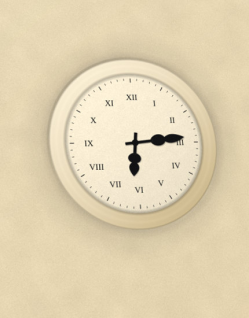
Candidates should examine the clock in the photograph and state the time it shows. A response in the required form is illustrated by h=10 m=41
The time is h=6 m=14
